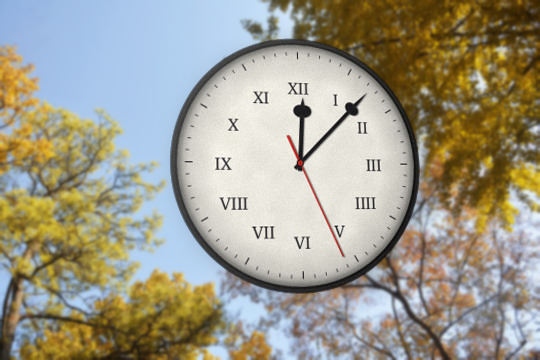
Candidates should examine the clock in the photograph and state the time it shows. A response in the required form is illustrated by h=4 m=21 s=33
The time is h=12 m=7 s=26
